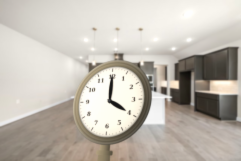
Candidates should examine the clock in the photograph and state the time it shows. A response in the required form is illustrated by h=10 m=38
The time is h=4 m=0
